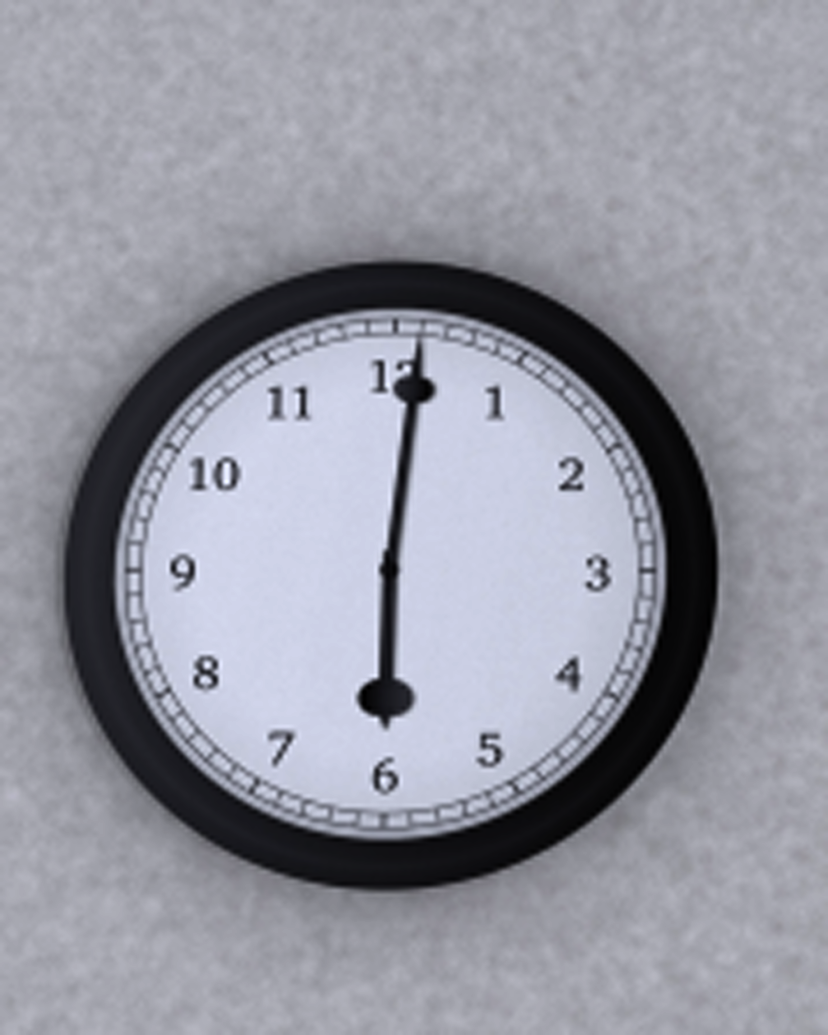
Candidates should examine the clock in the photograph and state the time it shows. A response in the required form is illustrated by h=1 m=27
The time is h=6 m=1
